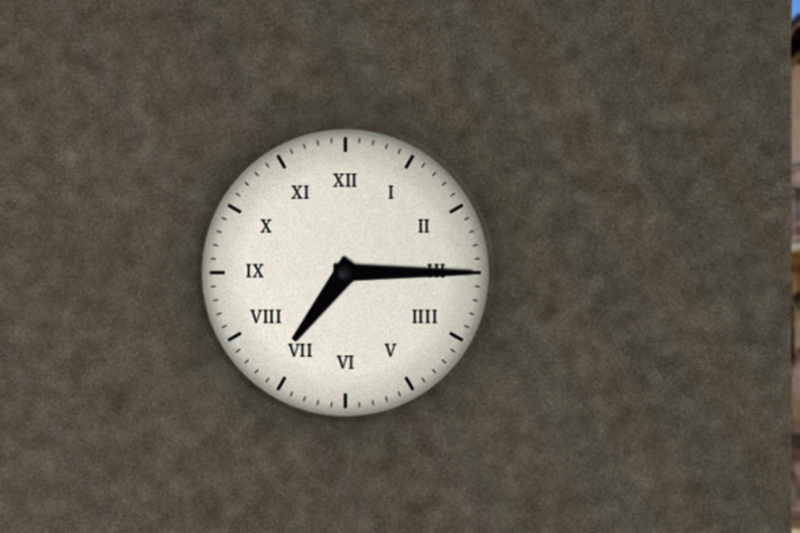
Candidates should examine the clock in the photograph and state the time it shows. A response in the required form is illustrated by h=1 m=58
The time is h=7 m=15
